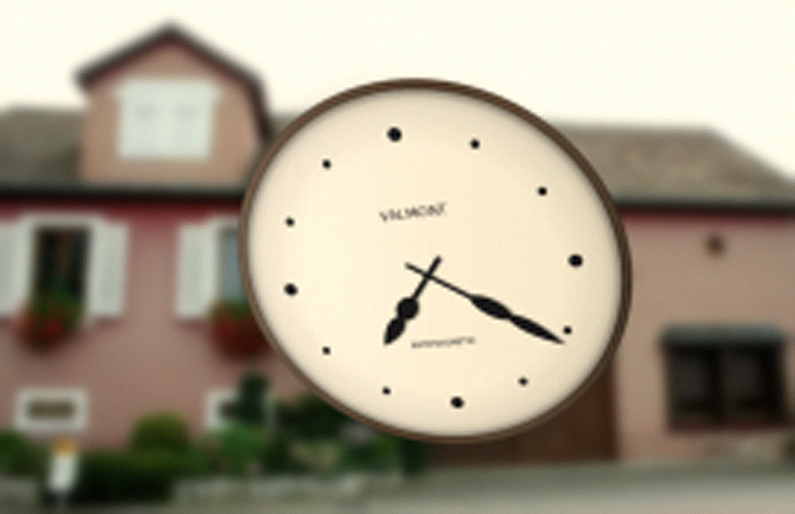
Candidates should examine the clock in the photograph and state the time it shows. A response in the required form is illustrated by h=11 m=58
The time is h=7 m=21
